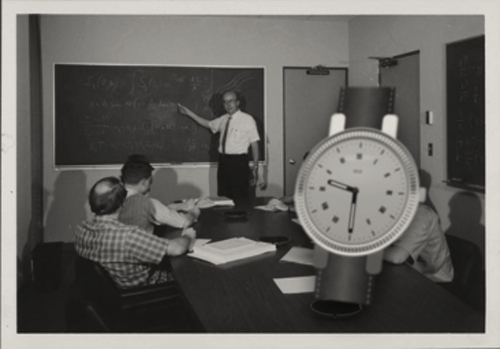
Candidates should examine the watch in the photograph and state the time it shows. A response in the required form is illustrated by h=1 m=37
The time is h=9 m=30
